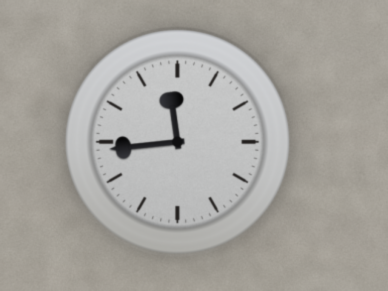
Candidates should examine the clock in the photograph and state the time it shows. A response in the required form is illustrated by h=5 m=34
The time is h=11 m=44
